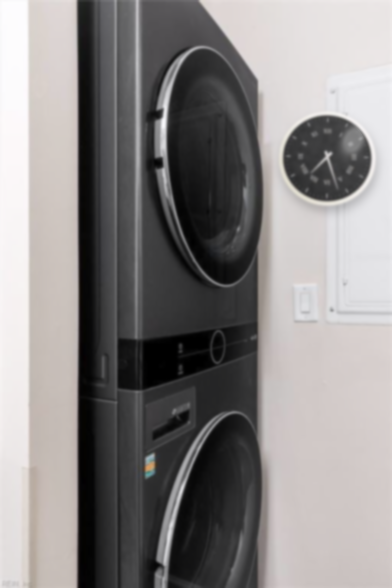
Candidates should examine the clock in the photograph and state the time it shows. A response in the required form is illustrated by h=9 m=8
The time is h=7 m=27
